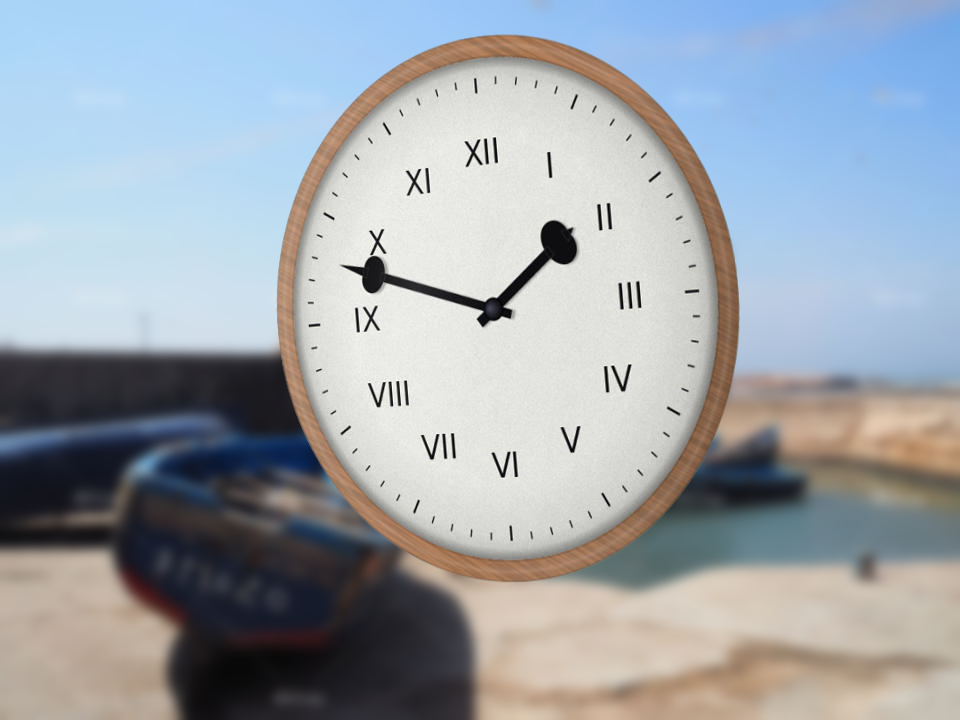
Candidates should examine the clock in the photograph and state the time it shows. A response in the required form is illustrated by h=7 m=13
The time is h=1 m=48
